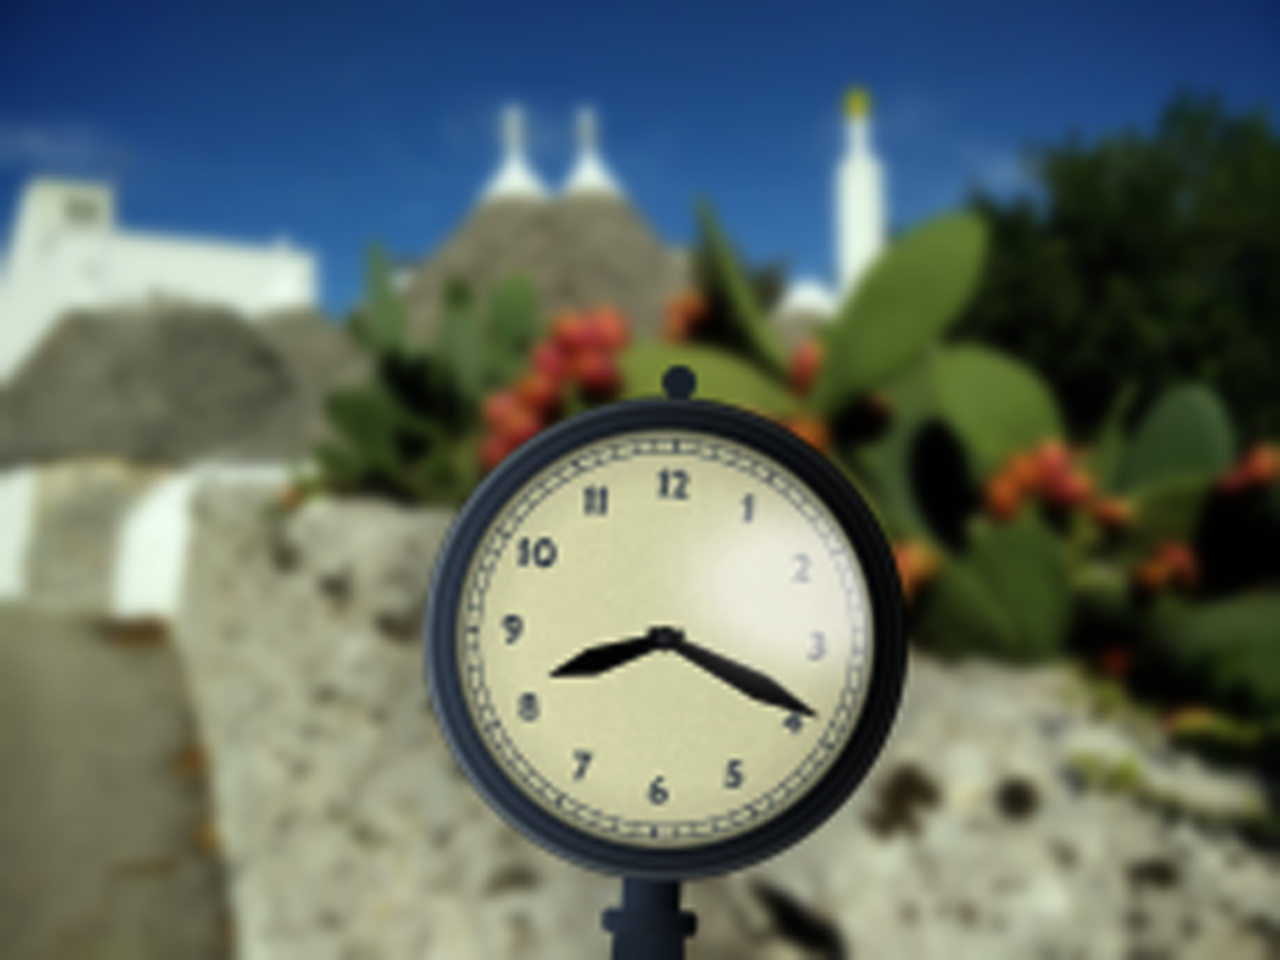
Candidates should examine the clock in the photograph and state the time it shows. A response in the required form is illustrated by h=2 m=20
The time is h=8 m=19
